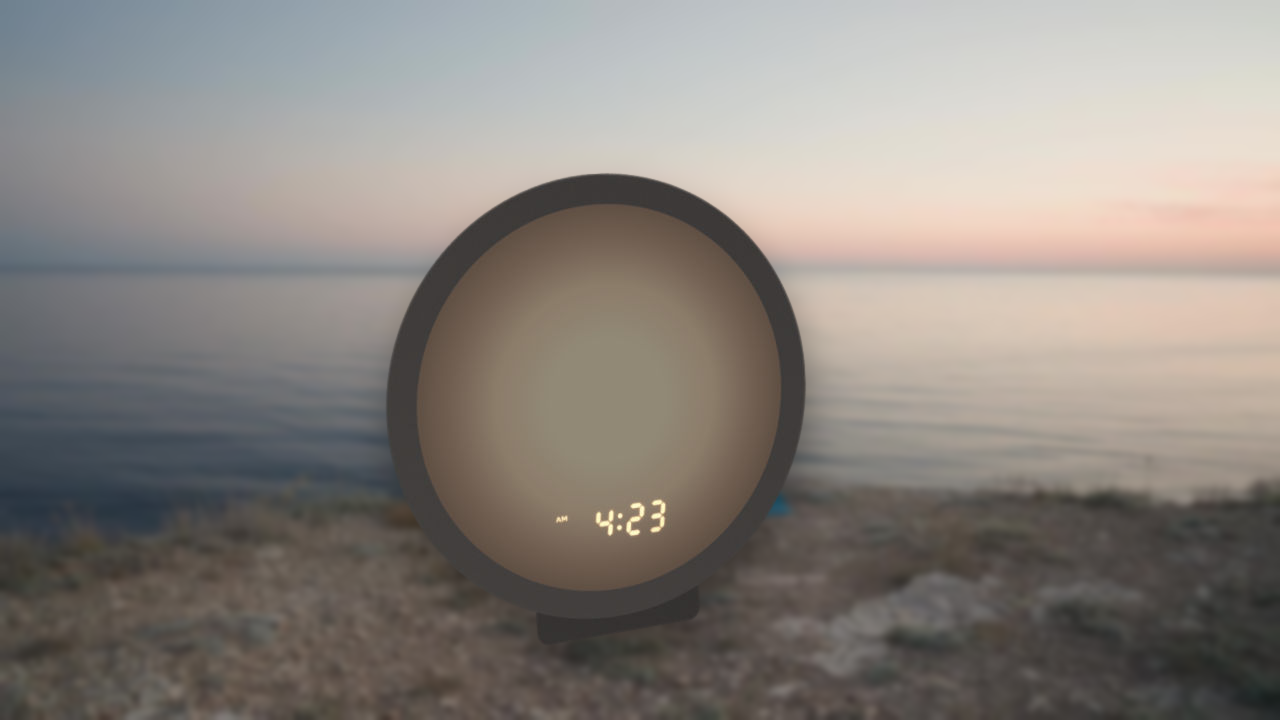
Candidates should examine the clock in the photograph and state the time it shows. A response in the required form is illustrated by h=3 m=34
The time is h=4 m=23
